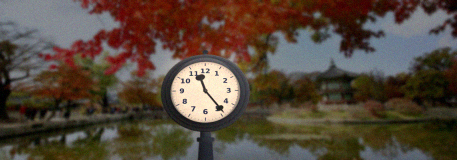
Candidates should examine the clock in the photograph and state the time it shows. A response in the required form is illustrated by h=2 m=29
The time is h=11 m=24
